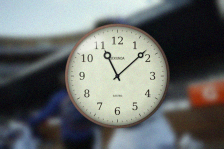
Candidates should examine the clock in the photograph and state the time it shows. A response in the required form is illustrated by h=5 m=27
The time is h=11 m=8
